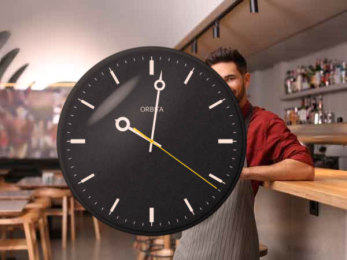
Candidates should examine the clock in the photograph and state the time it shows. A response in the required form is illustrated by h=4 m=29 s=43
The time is h=10 m=1 s=21
